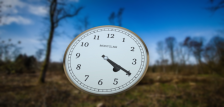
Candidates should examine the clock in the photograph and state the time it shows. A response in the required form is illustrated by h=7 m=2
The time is h=4 m=20
